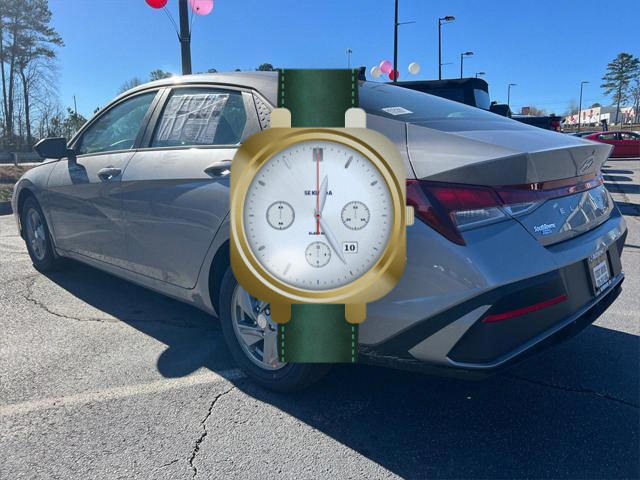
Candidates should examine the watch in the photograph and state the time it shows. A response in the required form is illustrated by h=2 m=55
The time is h=12 m=25
